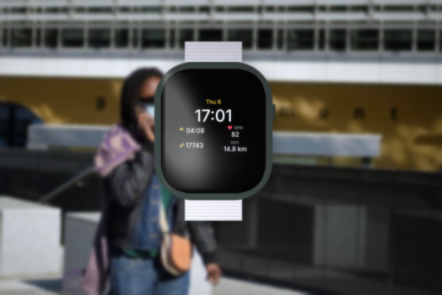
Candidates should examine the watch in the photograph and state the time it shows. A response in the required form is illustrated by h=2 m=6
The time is h=17 m=1
